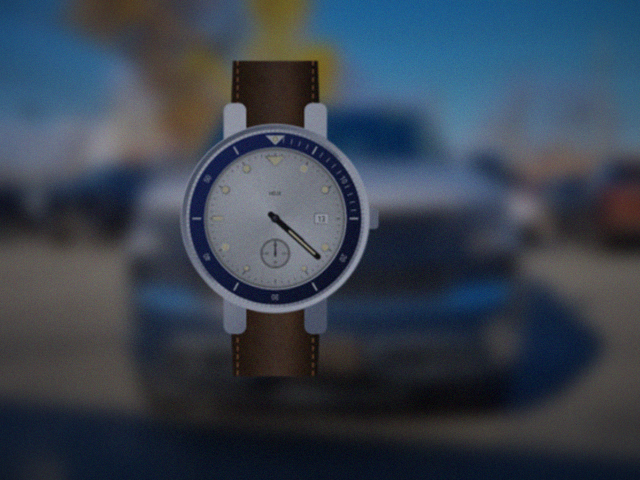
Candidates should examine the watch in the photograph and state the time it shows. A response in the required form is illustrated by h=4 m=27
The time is h=4 m=22
